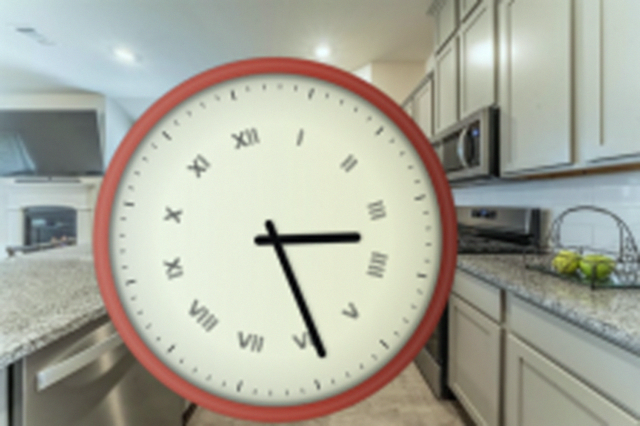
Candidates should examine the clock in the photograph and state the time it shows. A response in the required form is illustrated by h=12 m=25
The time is h=3 m=29
